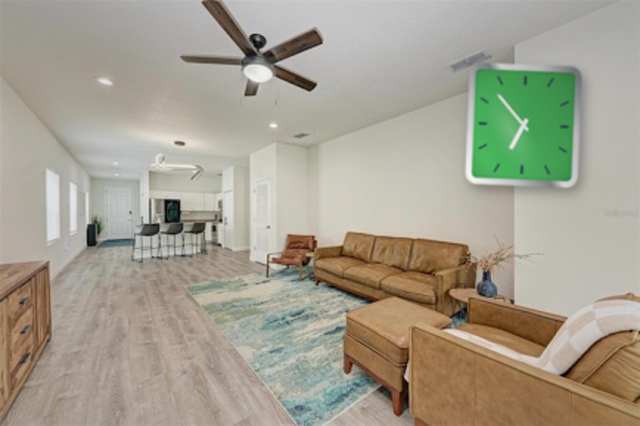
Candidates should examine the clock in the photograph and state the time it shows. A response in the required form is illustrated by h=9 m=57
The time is h=6 m=53
